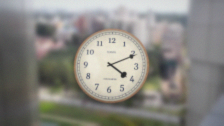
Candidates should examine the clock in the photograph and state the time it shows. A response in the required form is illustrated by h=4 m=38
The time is h=4 m=11
